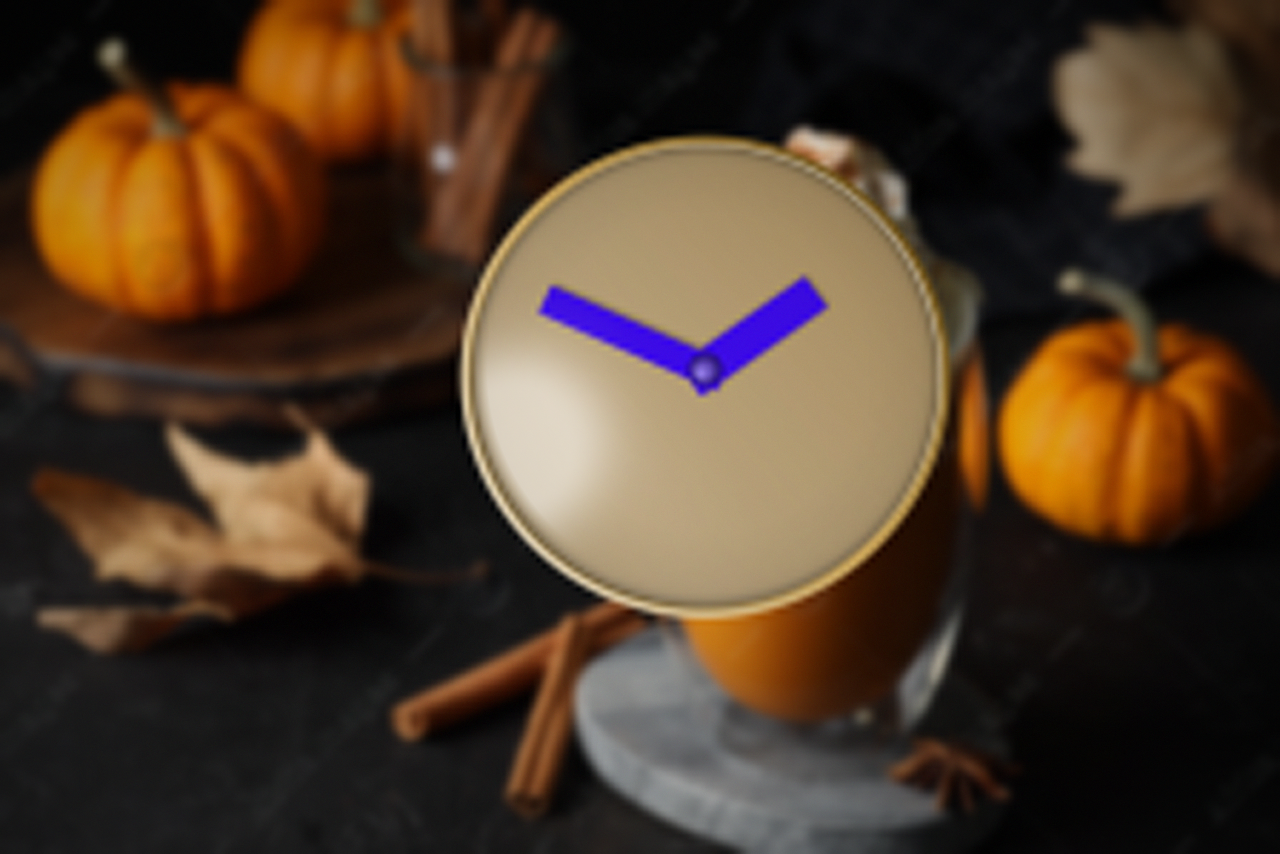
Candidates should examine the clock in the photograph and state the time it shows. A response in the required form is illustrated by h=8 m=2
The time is h=1 m=49
